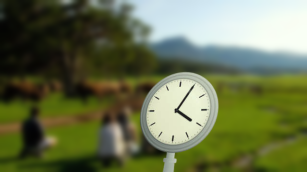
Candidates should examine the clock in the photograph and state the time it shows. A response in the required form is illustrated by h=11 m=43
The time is h=4 m=5
